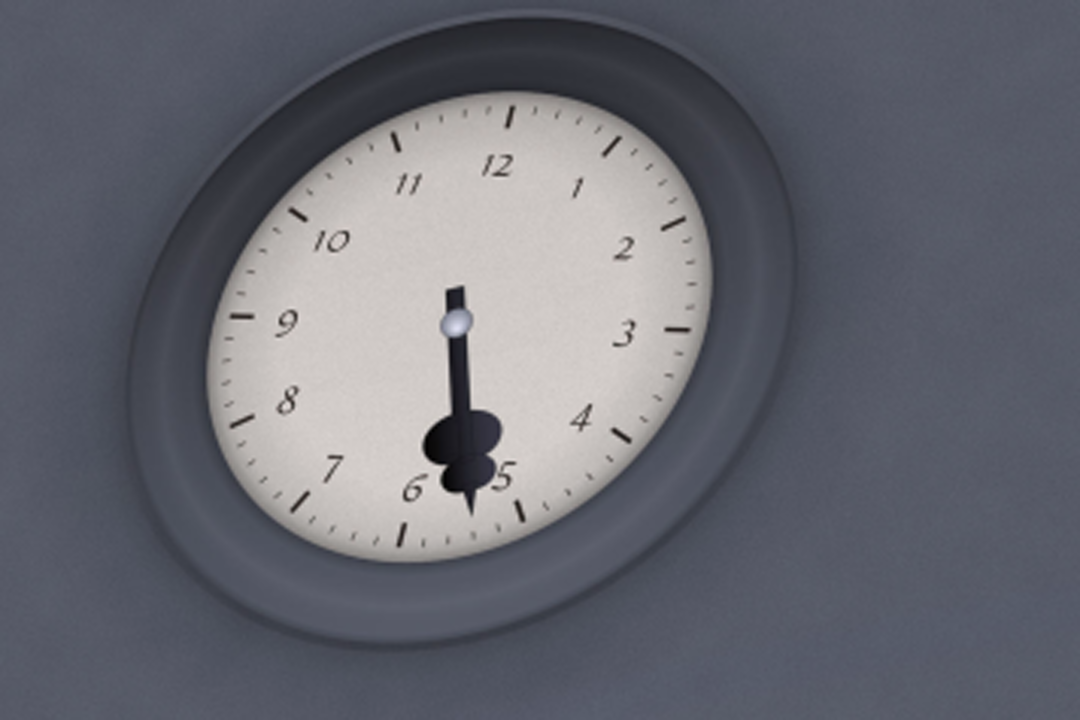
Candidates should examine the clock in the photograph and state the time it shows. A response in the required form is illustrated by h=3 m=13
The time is h=5 m=27
